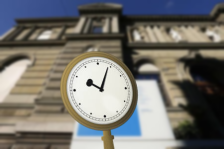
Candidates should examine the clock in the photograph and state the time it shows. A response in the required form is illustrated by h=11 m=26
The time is h=10 m=4
